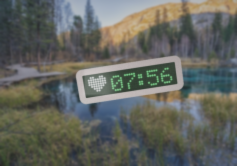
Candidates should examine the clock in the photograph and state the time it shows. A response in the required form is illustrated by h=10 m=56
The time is h=7 m=56
